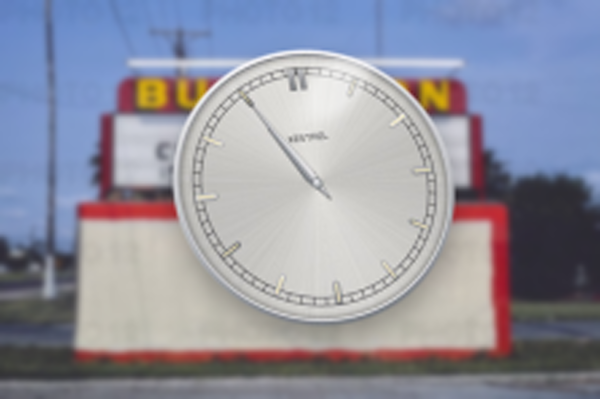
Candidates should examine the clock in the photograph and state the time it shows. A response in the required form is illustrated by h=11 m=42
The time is h=10 m=55
